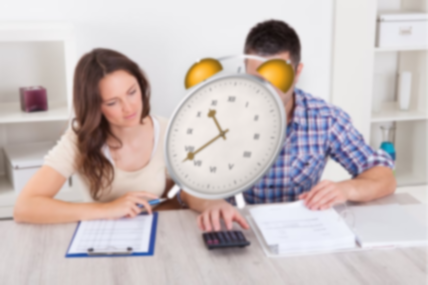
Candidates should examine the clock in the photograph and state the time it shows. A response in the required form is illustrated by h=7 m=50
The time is h=10 m=38
